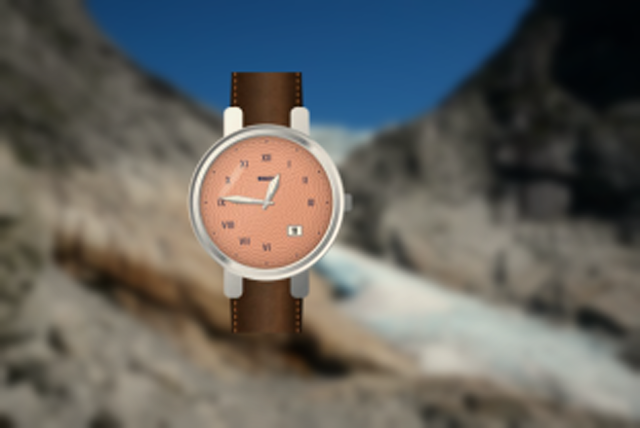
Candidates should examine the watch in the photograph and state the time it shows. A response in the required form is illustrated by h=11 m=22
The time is h=12 m=46
